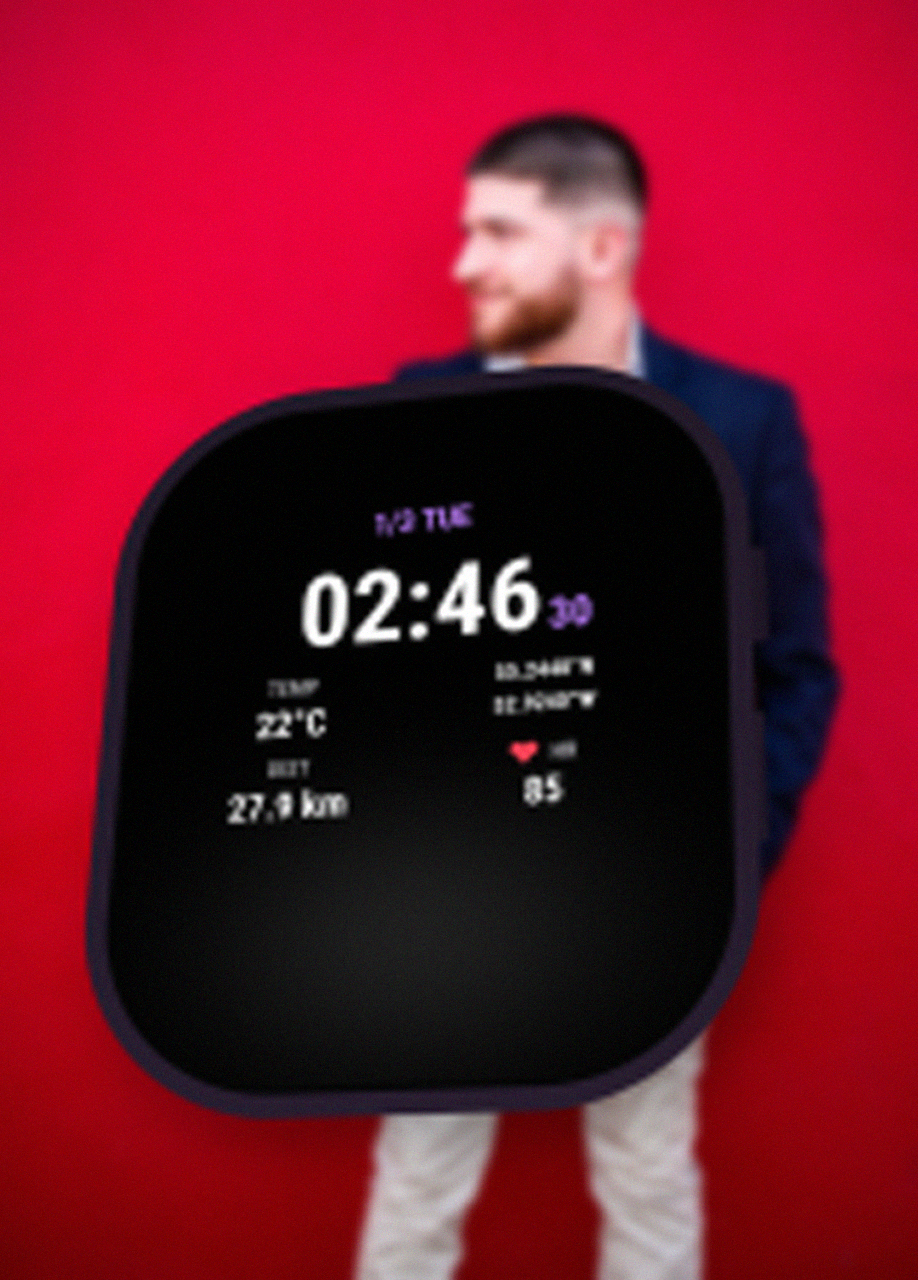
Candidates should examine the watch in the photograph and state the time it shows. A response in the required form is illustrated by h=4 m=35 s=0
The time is h=2 m=46 s=30
